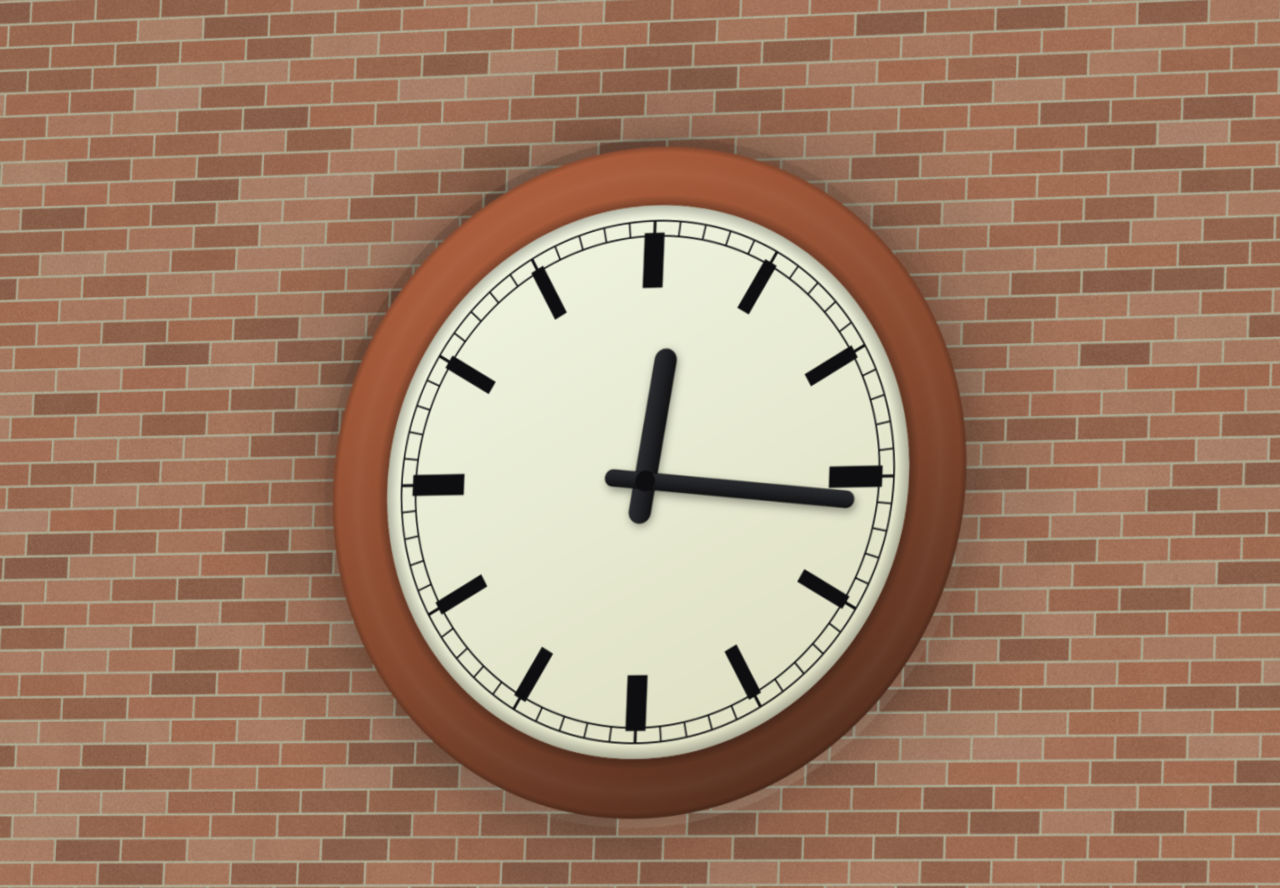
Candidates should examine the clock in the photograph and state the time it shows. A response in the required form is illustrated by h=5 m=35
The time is h=12 m=16
